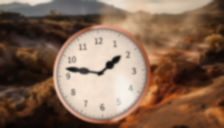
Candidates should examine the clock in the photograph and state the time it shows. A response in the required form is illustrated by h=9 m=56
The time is h=1 m=47
